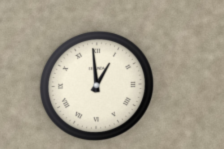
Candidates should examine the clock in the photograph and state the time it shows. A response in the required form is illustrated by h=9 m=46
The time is h=12 m=59
